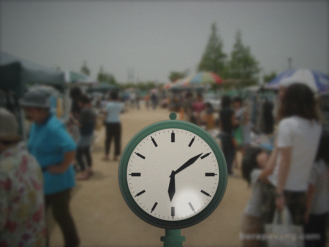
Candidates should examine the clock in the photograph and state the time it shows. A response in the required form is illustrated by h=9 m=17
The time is h=6 m=9
